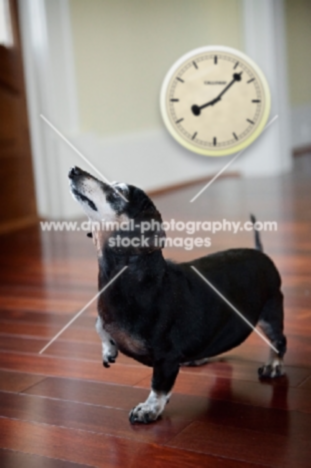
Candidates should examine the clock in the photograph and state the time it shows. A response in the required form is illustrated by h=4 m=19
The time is h=8 m=7
